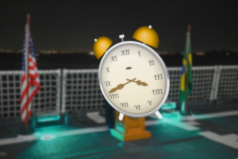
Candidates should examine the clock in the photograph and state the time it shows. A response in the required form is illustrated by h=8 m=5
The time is h=3 m=42
